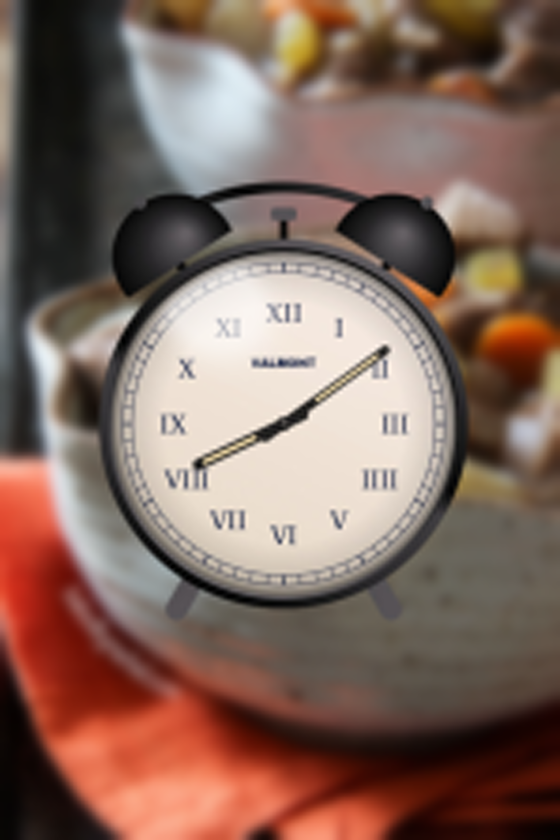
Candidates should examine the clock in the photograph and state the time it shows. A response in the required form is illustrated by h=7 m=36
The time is h=8 m=9
